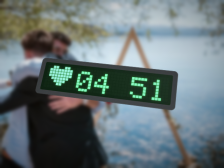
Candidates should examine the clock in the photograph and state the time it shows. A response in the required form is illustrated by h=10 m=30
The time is h=4 m=51
